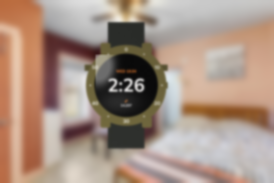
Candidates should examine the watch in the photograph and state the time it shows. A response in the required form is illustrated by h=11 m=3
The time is h=2 m=26
